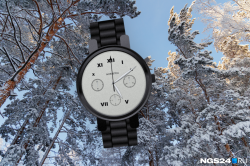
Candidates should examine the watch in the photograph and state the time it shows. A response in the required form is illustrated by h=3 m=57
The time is h=5 m=10
